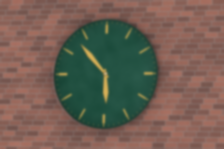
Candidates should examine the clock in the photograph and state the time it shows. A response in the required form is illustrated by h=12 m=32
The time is h=5 m=53
